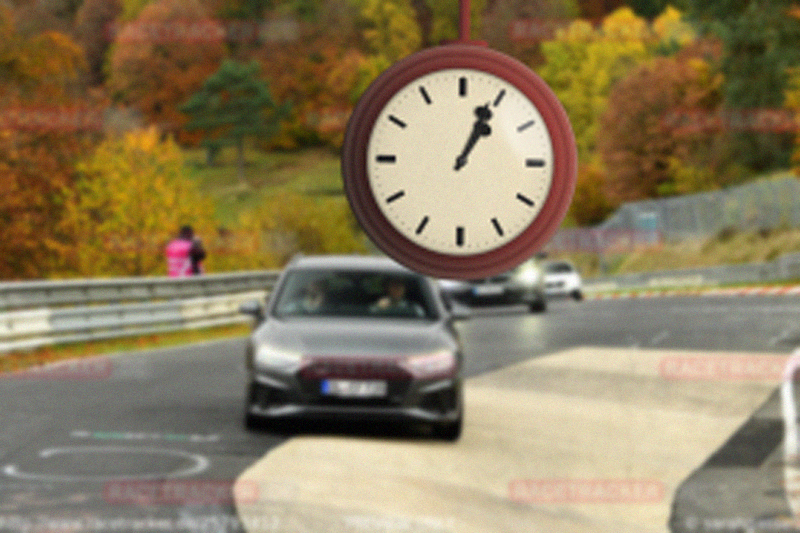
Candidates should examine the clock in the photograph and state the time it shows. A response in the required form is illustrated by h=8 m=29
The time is h=1 m=4
